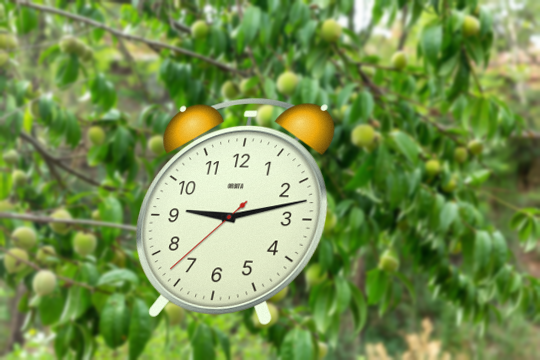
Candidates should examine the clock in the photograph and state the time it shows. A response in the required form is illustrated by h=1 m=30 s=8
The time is h=9 m=12 s=37
